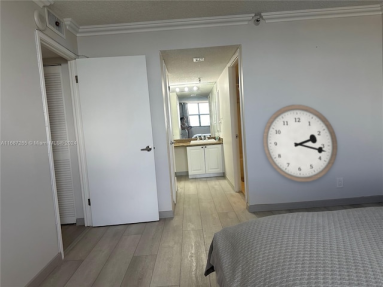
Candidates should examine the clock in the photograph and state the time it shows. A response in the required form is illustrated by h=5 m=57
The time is h=2 m=17
